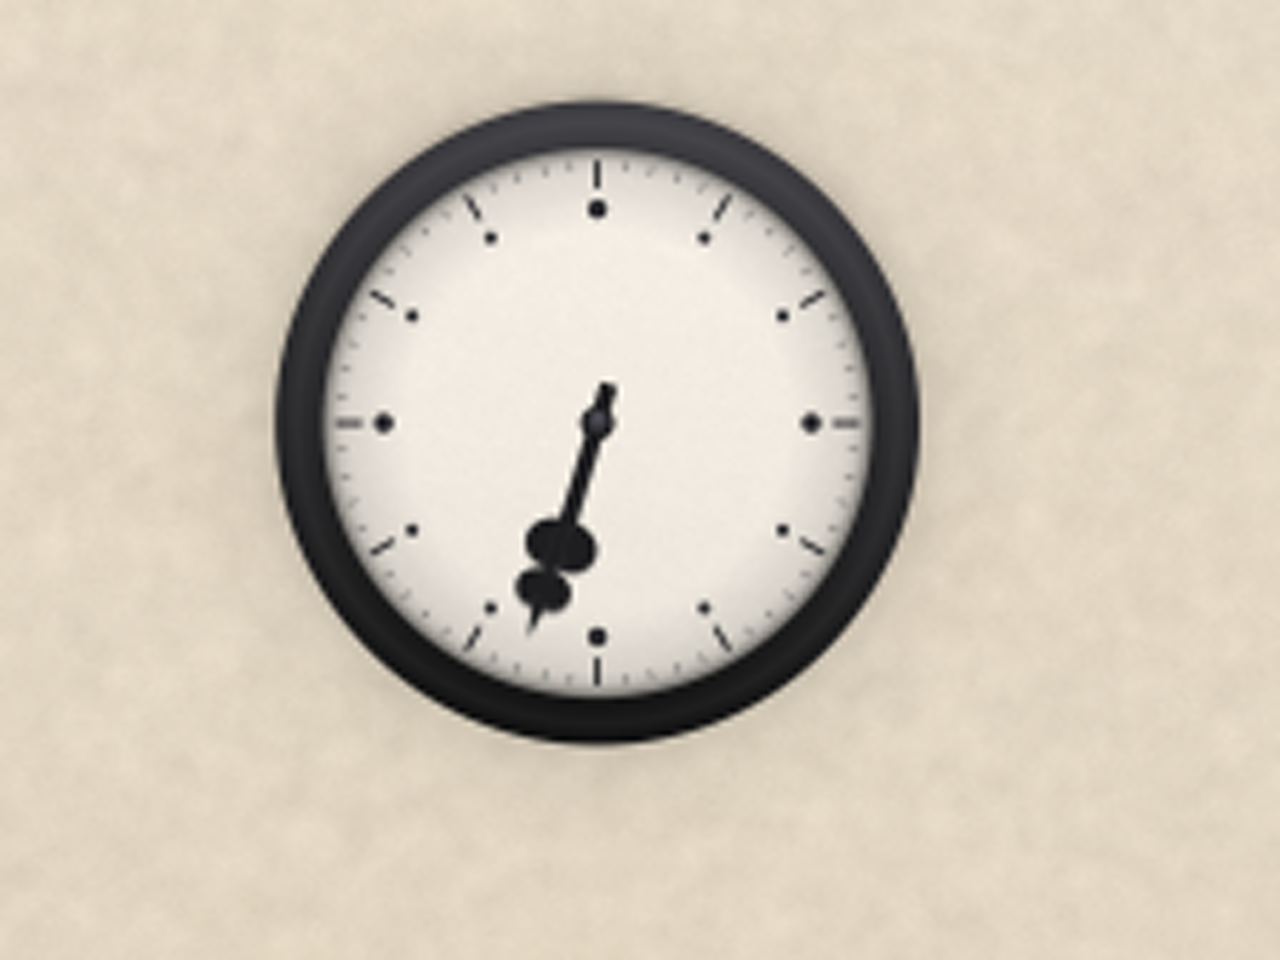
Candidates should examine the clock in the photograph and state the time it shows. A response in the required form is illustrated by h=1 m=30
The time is h=6 m=33
